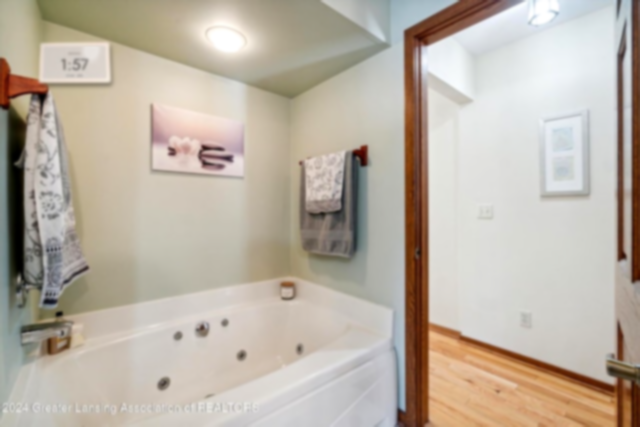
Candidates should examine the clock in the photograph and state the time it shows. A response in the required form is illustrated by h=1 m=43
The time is h=1 m=57
